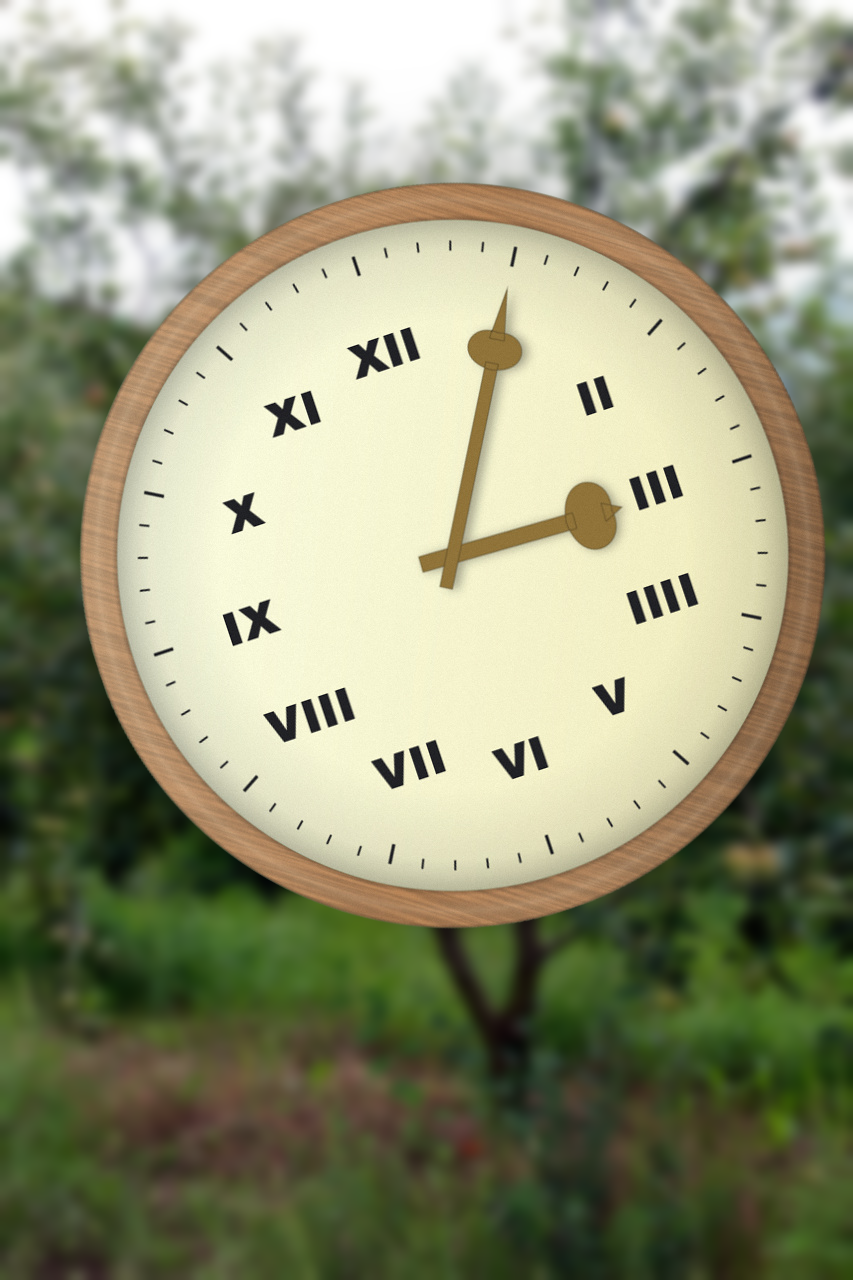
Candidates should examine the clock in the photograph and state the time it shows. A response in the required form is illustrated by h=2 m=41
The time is h=3 m=5
